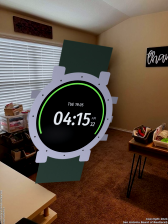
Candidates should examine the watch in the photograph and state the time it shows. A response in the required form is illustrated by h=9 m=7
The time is h=4 m=15
